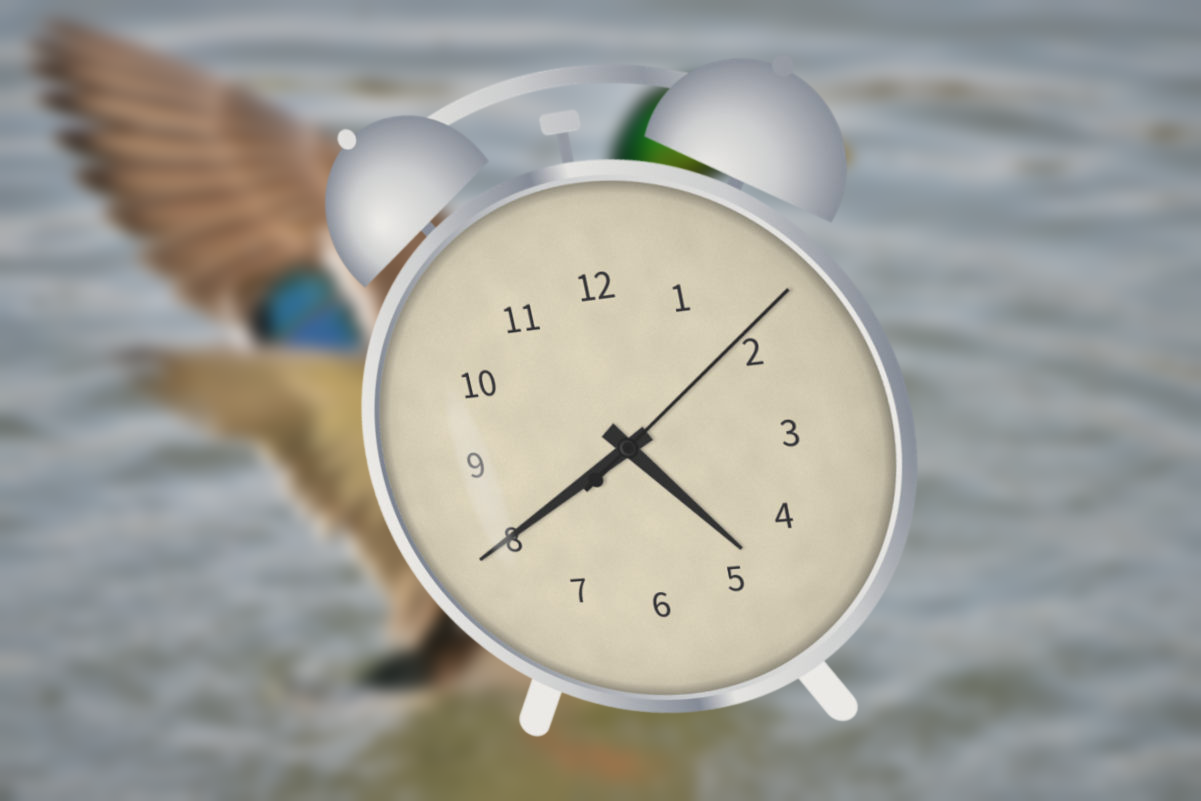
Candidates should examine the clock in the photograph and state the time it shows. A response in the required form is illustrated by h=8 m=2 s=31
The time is h=4 m=40 s=9
